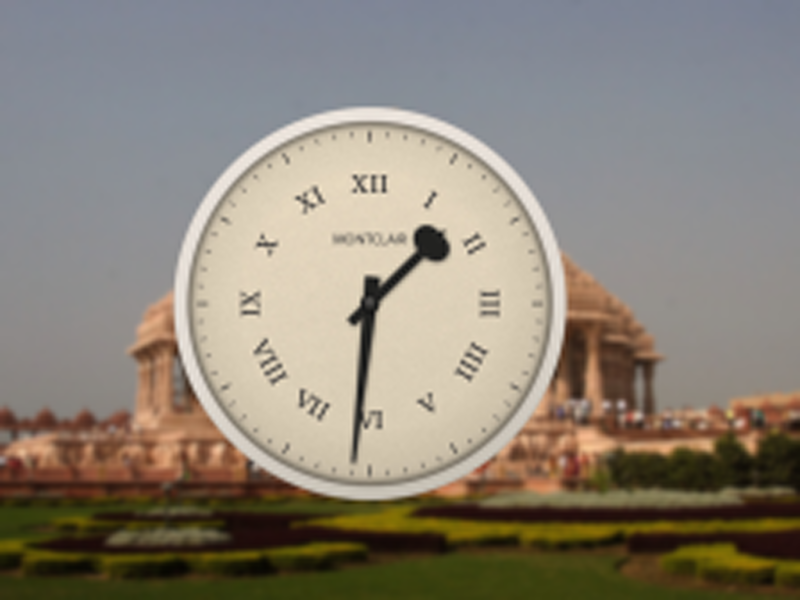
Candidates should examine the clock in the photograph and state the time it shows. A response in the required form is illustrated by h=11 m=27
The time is h=1 m=31
